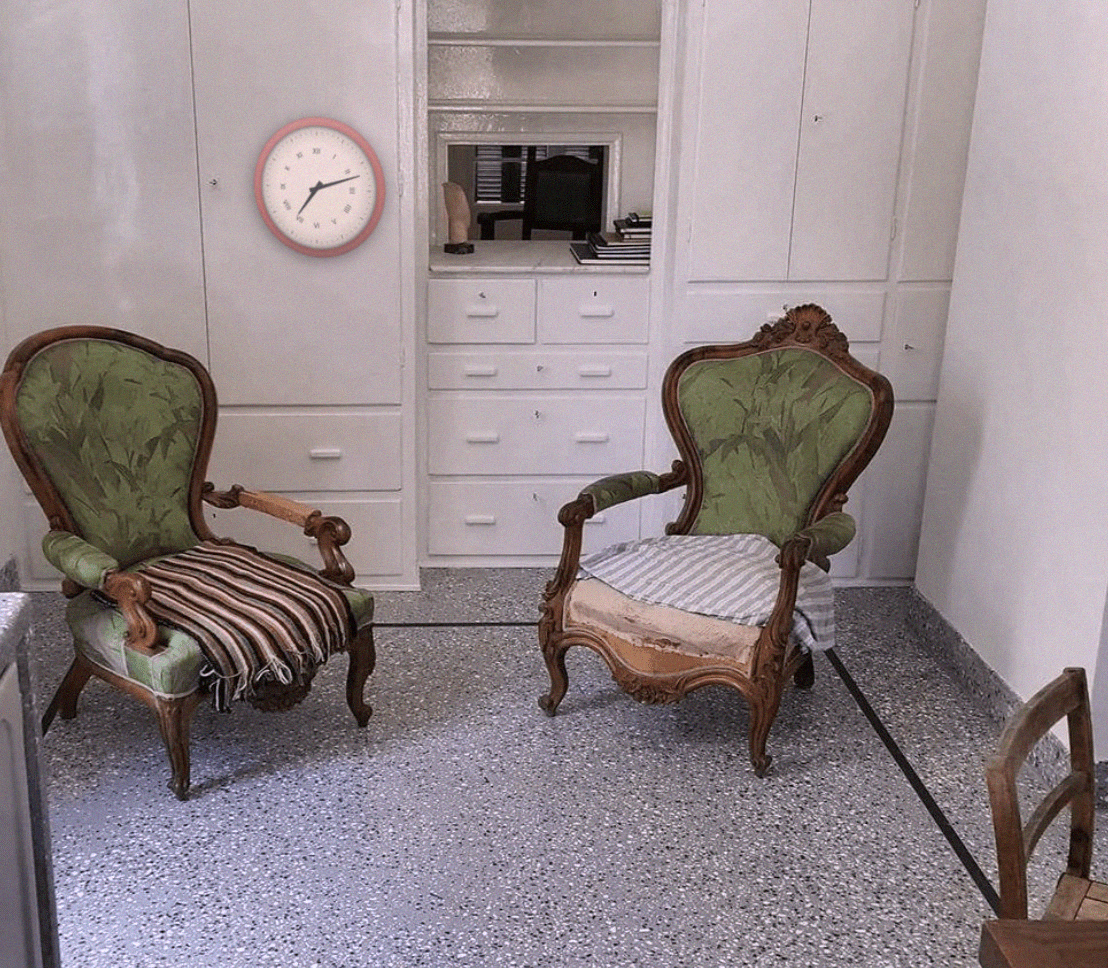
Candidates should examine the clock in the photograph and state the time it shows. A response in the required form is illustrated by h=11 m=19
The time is h=7 m=12
